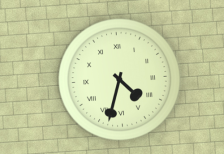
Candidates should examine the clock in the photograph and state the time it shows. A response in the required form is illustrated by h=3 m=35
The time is h=4 m=33
